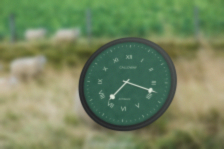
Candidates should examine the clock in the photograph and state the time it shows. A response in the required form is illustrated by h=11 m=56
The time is h=7 m=18
